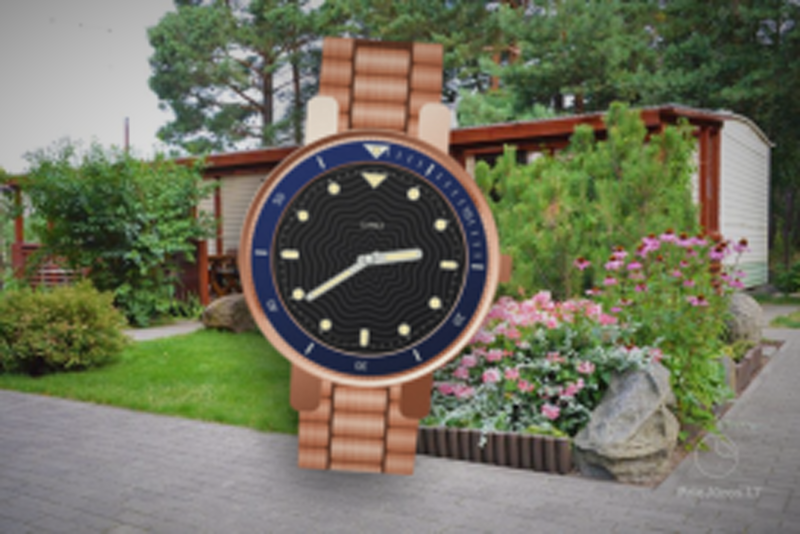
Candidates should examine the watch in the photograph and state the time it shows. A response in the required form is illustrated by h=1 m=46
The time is h=2 m=39
